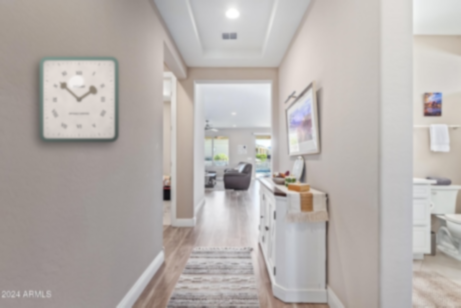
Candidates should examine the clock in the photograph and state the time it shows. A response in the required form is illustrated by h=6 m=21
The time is h=1 m=52
